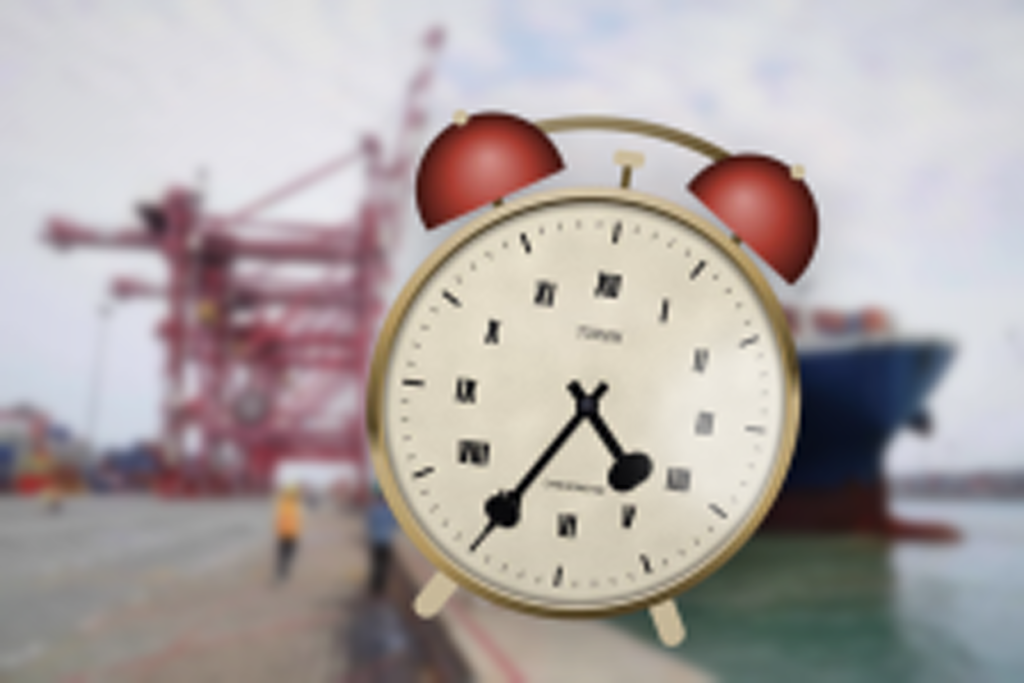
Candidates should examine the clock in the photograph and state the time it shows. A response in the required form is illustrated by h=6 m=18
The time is h=4 m=35
